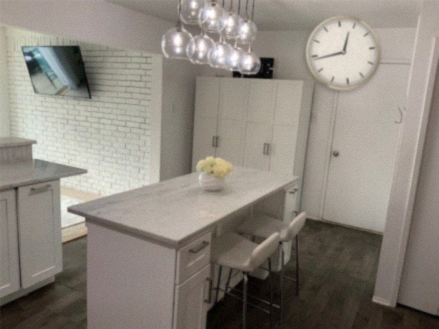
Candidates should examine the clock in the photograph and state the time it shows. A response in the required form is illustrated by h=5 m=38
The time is h=12 m=44
